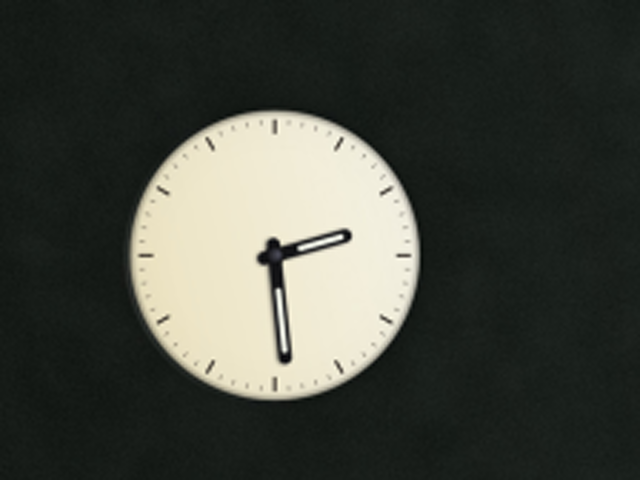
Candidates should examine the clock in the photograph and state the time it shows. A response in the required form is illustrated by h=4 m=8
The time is h=2 m=29
